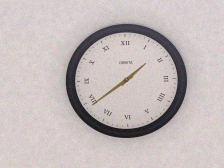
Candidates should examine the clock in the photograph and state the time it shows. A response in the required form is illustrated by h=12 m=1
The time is h=1 m=39
